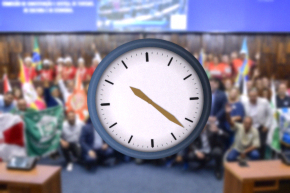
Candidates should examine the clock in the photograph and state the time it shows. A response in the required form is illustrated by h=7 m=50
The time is h=10 m=22
